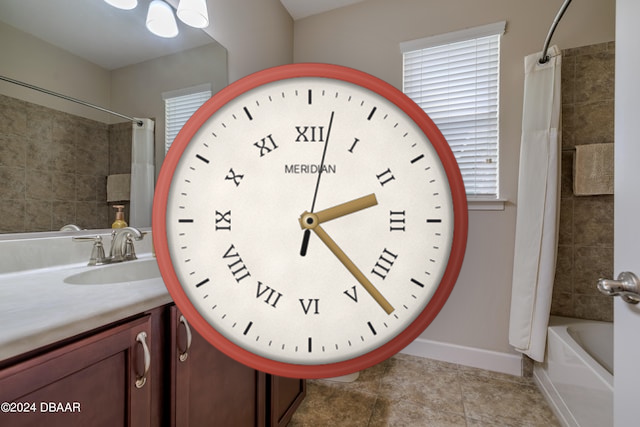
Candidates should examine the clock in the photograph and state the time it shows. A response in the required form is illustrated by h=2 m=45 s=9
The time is h=2 m=23 s=2
